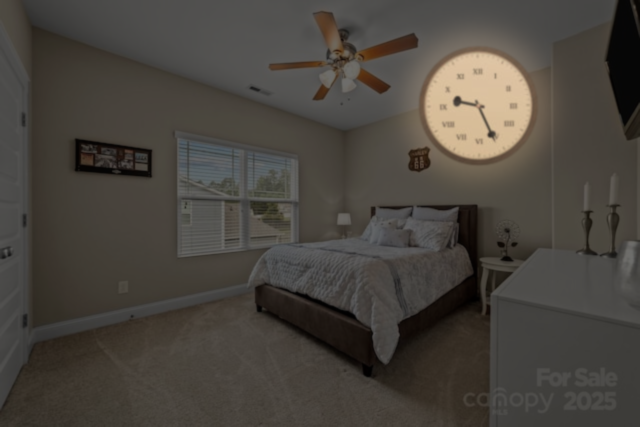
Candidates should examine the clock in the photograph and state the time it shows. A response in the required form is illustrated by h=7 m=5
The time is h=9 m=26
